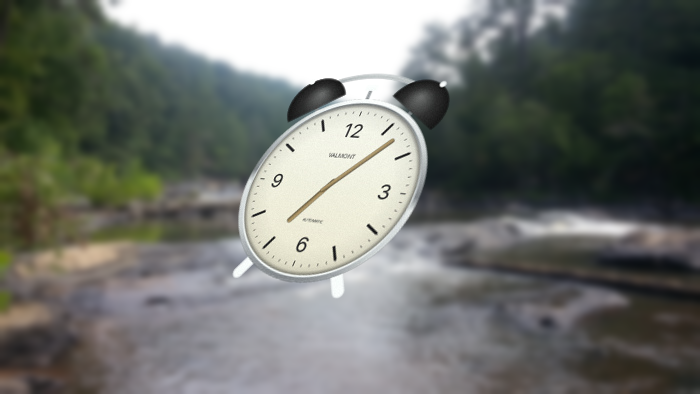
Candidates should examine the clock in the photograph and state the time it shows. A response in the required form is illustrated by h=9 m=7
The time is h=7 m=7
